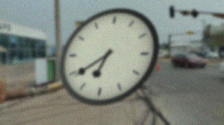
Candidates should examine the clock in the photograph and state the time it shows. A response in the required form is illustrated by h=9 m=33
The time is h=6 m=39
